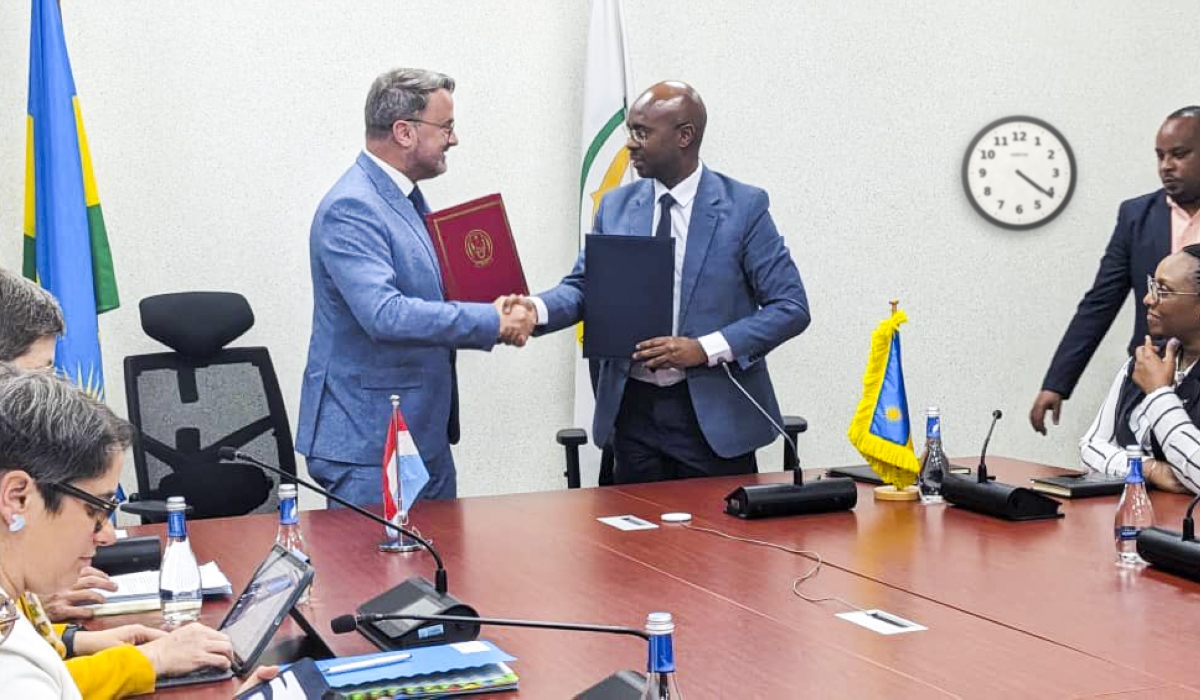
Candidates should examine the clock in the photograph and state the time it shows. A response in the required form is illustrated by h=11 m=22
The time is h=4 m=21
